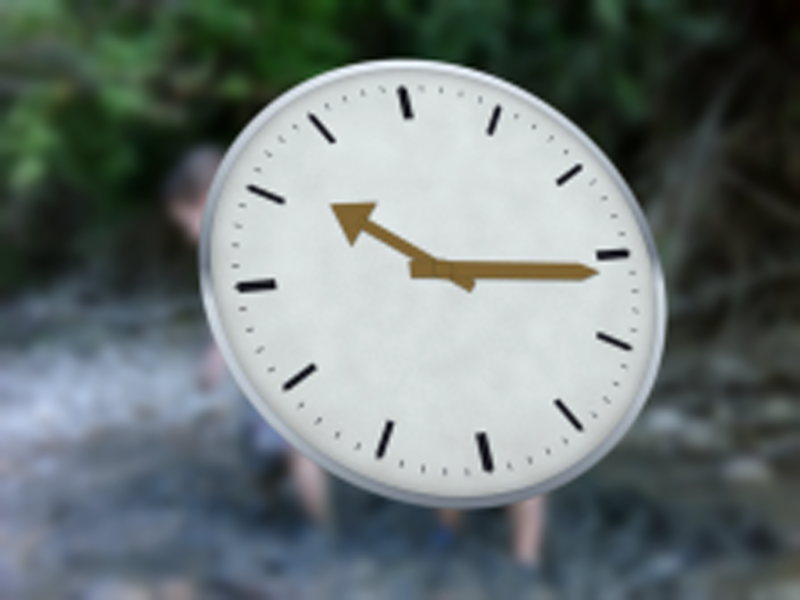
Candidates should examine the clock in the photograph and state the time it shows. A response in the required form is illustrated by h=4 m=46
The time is h=10 m=16
